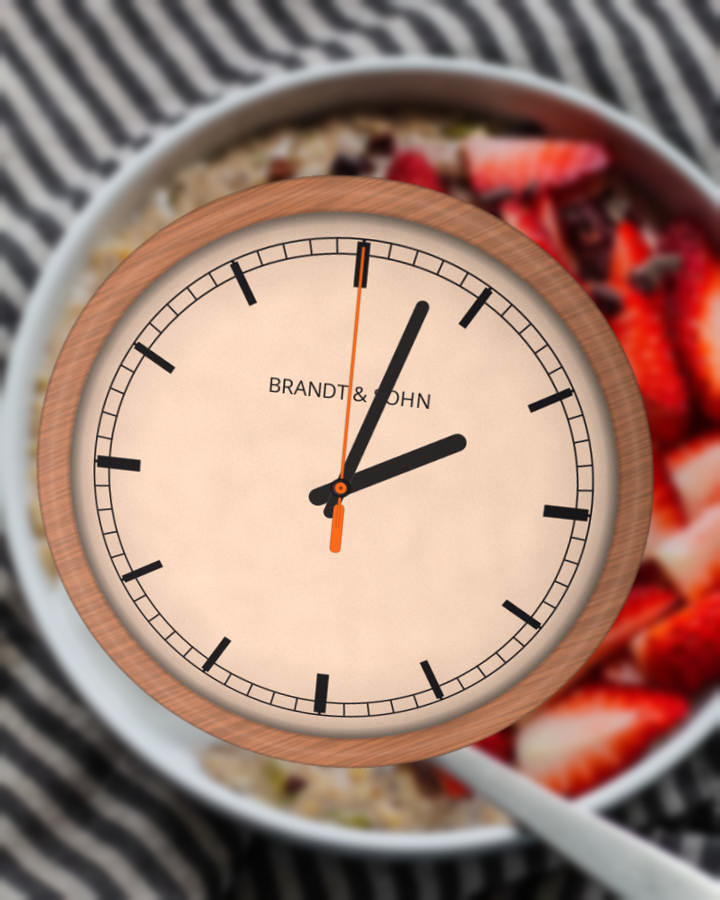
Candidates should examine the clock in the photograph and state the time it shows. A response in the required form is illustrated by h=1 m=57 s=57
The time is h=2 m=3 s=0
